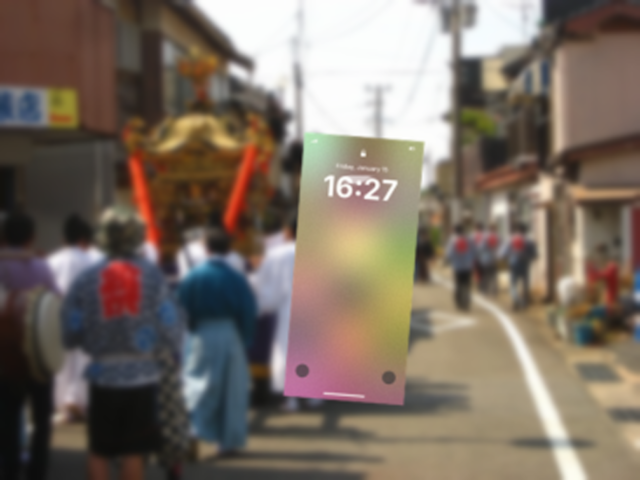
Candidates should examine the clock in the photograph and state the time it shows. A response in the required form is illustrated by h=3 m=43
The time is h=16 m=27
